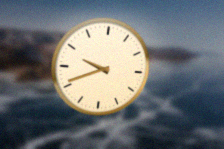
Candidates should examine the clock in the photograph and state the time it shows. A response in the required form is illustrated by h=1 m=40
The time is h=9 m=41
